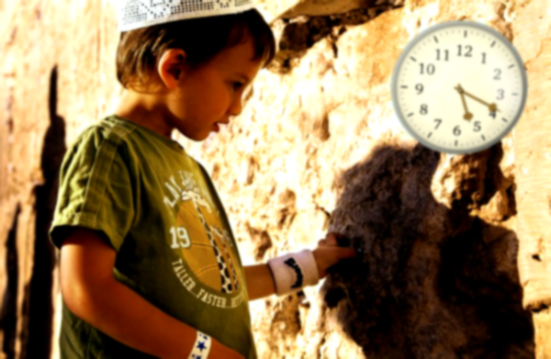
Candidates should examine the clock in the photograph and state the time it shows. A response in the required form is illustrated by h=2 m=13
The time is h=5 m=19
